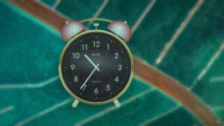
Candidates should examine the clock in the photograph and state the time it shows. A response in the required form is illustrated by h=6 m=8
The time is h=10 m=36
